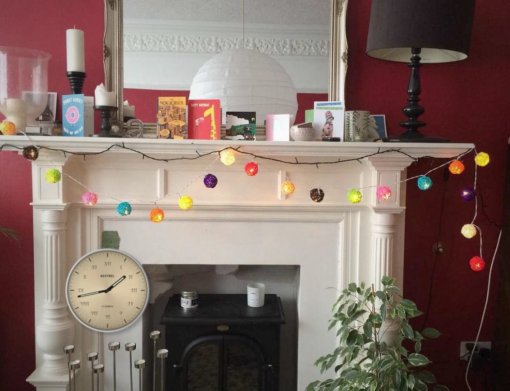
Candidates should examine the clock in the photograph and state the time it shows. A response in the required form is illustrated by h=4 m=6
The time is h=1 m=43
